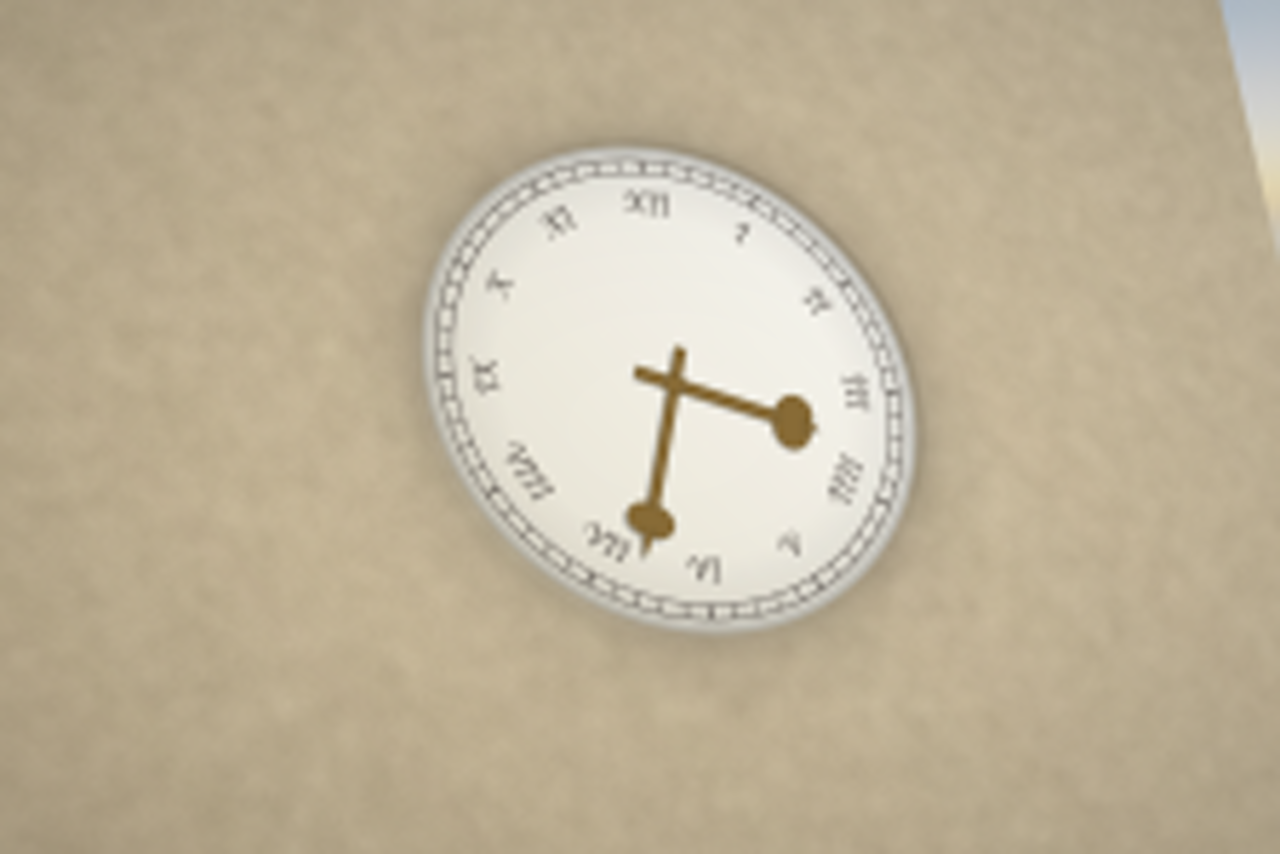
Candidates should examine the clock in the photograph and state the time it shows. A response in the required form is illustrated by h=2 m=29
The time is h=3 m=33
